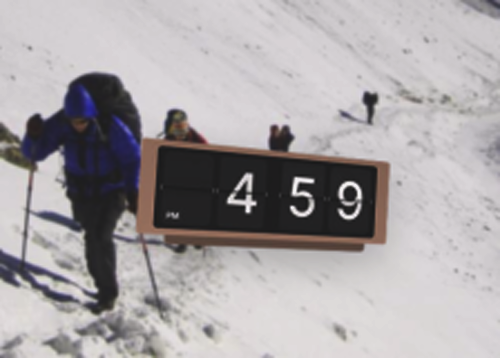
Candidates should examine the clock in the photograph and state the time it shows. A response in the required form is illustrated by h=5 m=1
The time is h=4 m=59
